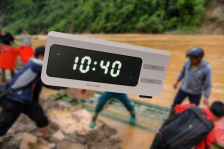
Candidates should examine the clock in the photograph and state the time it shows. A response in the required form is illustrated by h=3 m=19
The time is h=10 m=40
